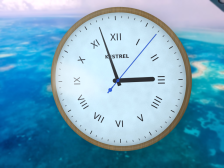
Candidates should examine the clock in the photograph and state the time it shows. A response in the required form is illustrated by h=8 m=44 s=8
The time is h=2 m=57 s=7
